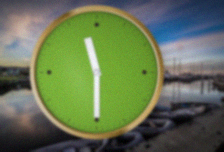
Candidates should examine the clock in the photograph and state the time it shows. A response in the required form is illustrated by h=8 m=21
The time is h=11 m=30
